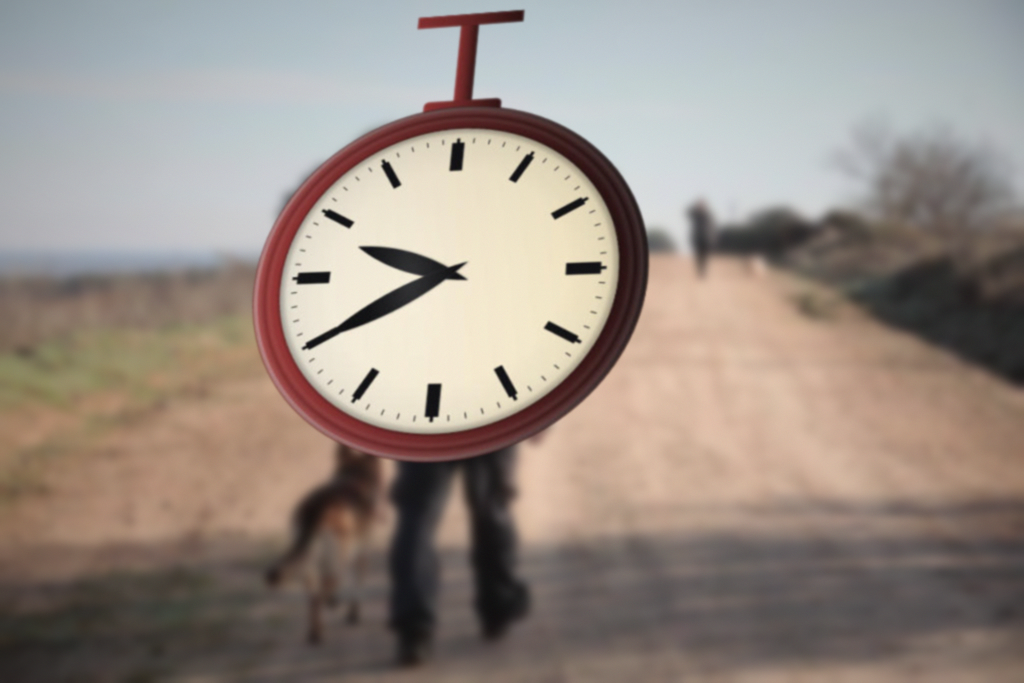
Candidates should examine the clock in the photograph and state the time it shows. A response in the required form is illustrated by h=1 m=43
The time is h=9 m=40
